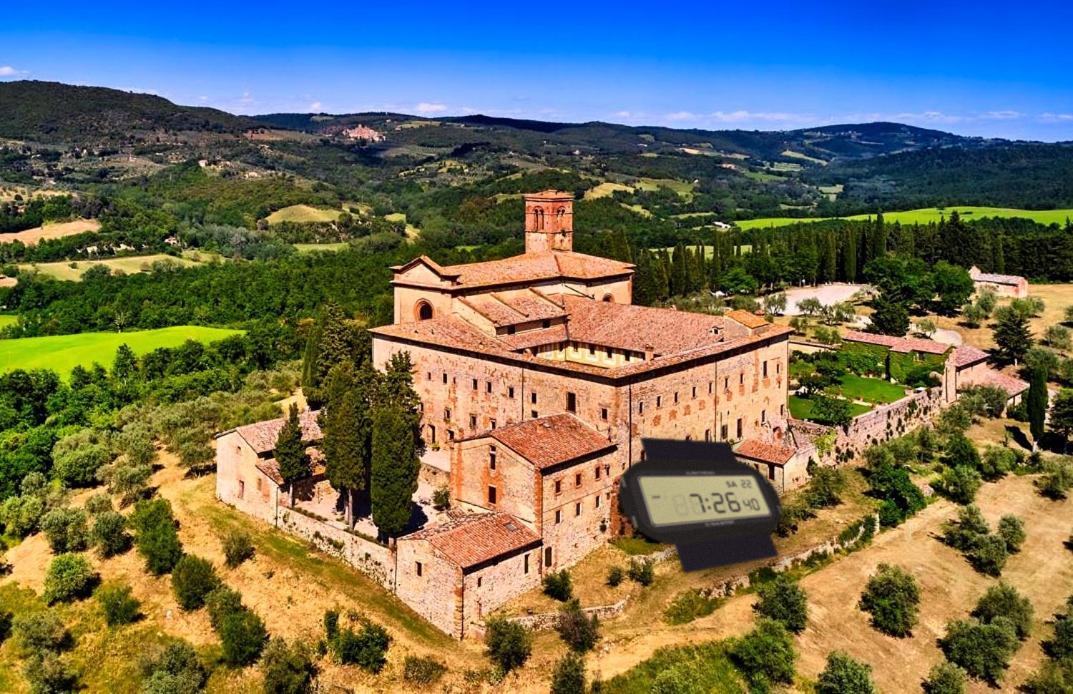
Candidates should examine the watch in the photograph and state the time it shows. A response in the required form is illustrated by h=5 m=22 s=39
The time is h=7 m=26 s=40
